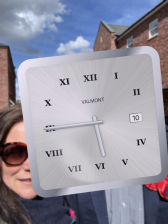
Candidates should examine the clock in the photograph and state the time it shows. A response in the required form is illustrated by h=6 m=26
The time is h=5 m=45
